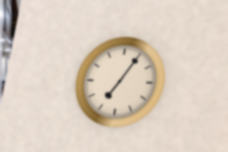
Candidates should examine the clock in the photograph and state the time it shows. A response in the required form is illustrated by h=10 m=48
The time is h=7 m=5
